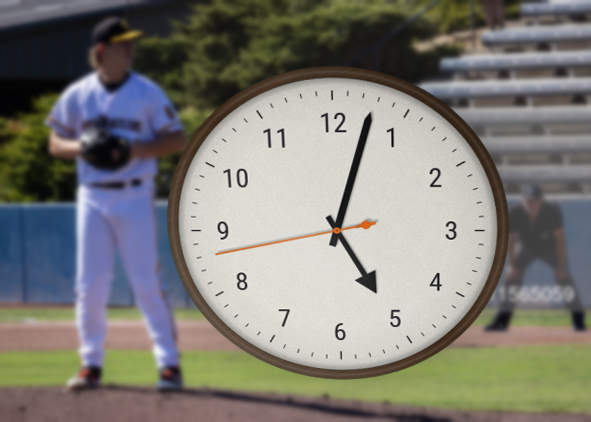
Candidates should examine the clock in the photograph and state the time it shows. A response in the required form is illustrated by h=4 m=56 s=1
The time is h=5 m=2 s=43
